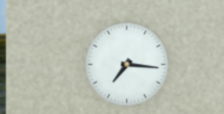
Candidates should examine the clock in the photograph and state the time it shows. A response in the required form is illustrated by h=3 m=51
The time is h=7 m=16
